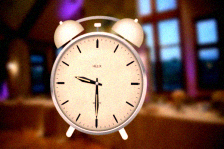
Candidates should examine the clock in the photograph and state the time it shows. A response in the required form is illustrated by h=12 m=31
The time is h=9 m=30
